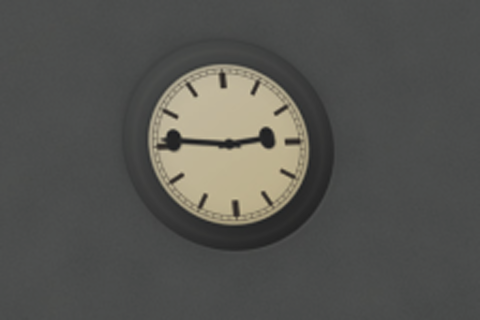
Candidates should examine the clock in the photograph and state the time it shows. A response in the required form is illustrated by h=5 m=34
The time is h=2 m=46
